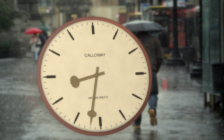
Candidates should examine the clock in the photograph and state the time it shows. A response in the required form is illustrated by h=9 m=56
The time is h=8 m=32
